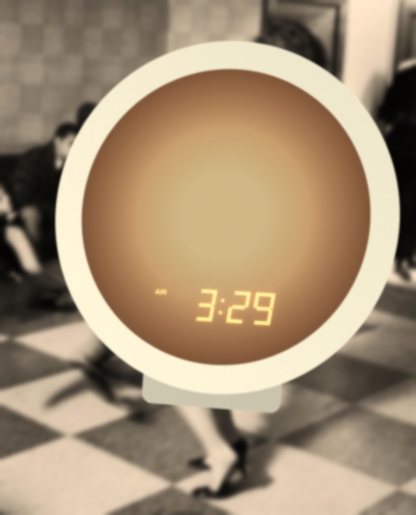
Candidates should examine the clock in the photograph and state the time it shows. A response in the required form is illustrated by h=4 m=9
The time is h=3 m=29
